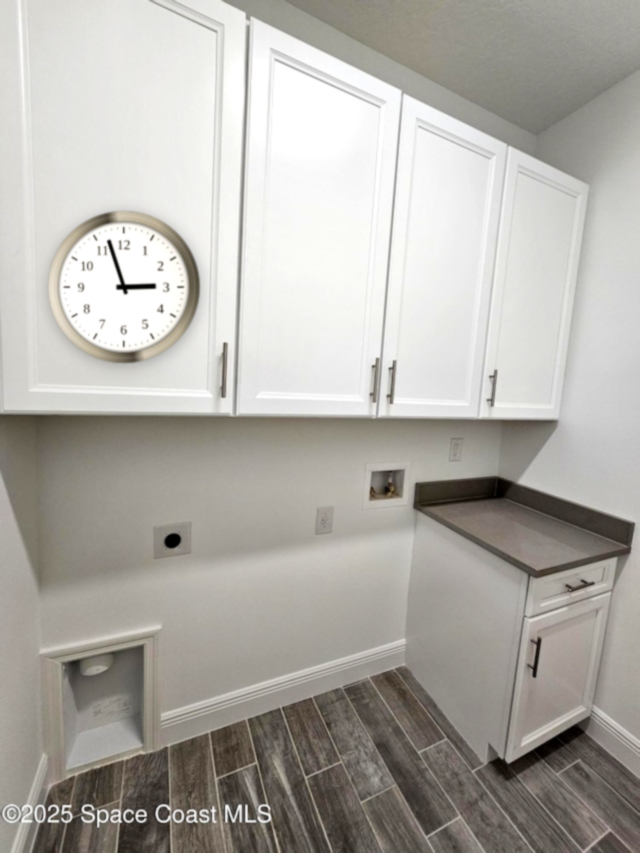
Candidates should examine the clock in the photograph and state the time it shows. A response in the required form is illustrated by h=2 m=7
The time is h=2 m=57
